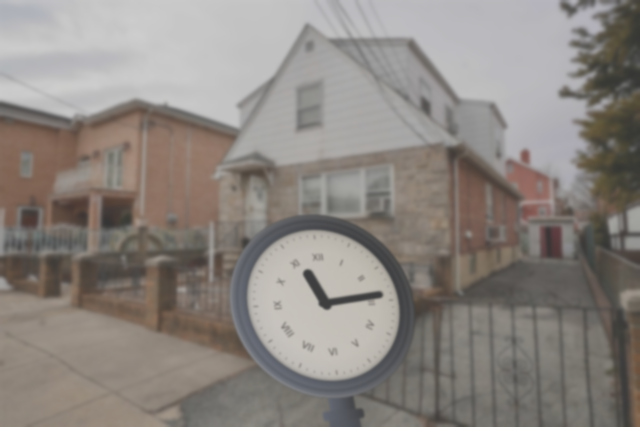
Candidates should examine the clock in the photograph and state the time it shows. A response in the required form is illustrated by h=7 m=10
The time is h=11 m=14
